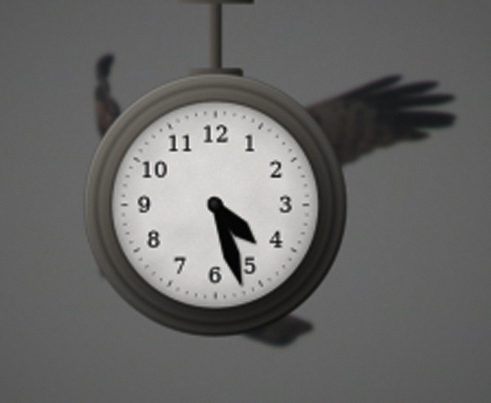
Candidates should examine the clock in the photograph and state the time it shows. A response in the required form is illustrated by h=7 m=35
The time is h=4 m=27
